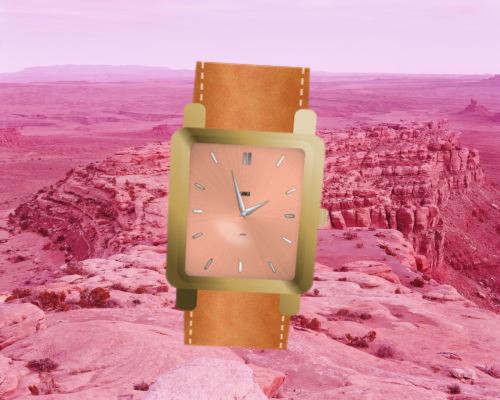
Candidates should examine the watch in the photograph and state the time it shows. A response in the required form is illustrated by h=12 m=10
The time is h=1 m=57
